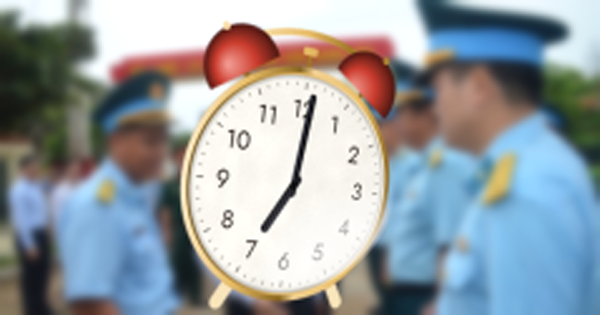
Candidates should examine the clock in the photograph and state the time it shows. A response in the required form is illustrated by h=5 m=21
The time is h=7 m=1
